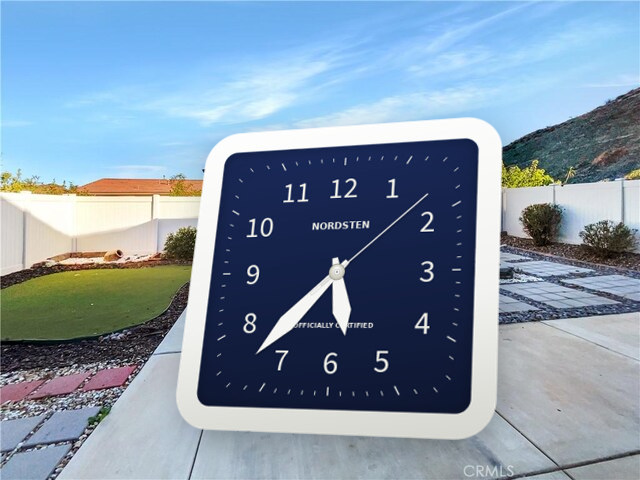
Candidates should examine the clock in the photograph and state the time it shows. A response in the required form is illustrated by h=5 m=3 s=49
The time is h=5 m=37 s=8
